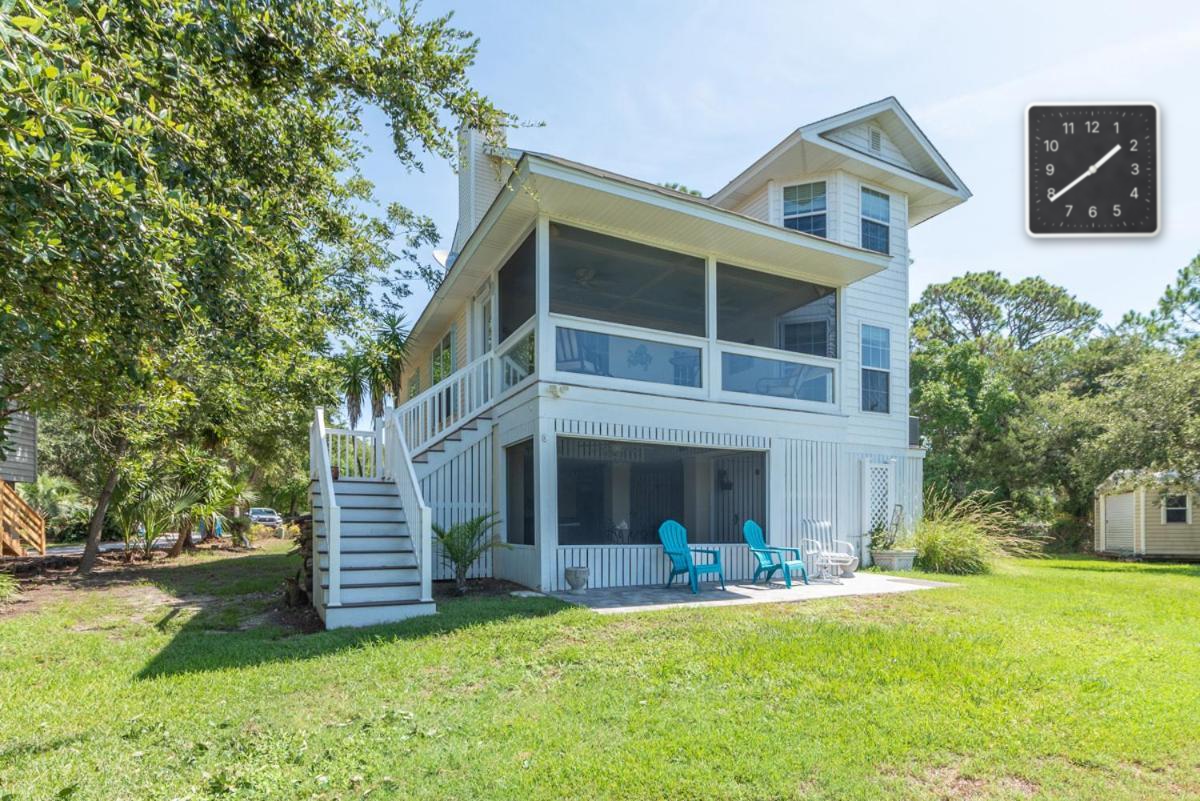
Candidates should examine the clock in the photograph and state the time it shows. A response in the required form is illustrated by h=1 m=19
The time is h=1 m=39
